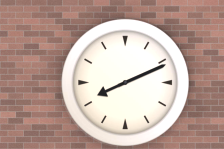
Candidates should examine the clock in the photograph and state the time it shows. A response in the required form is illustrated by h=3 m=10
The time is h=8 m=11
